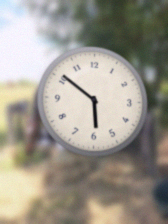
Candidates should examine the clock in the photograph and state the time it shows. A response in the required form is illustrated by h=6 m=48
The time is h=5 m=51
